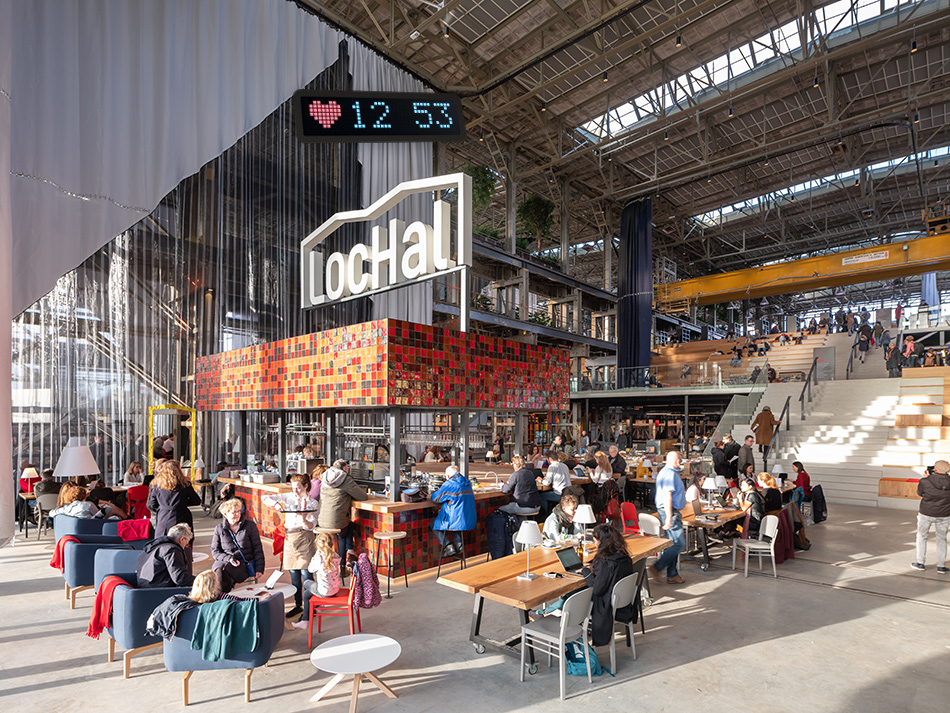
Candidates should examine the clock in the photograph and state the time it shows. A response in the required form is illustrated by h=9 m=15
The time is h=12 m=53
